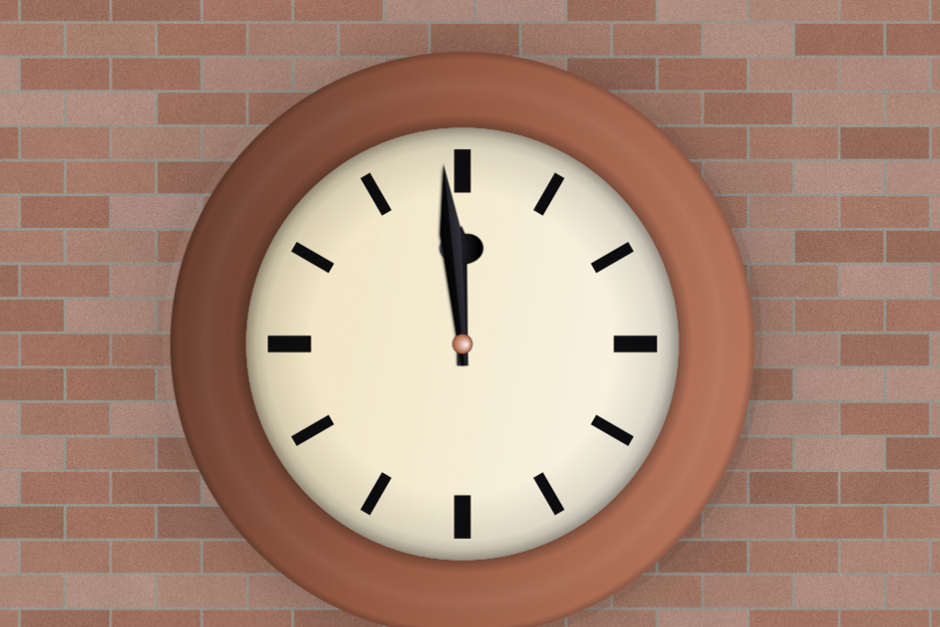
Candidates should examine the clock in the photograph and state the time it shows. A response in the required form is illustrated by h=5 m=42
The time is h=11 m=59
